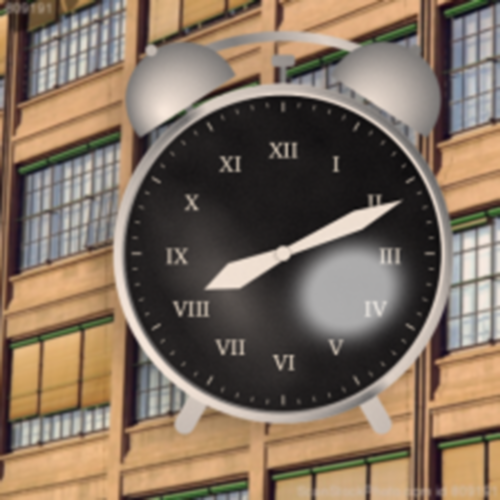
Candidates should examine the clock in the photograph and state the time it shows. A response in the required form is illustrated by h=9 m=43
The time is h=8 m=11
